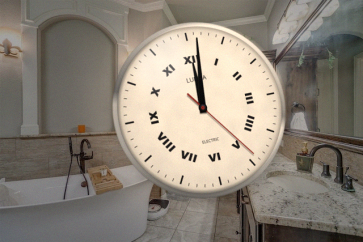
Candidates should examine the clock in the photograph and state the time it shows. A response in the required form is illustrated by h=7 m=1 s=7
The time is h=12 m=1 s=24
